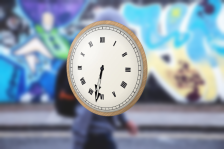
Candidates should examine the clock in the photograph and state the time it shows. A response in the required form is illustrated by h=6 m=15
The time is h=6 m=32
